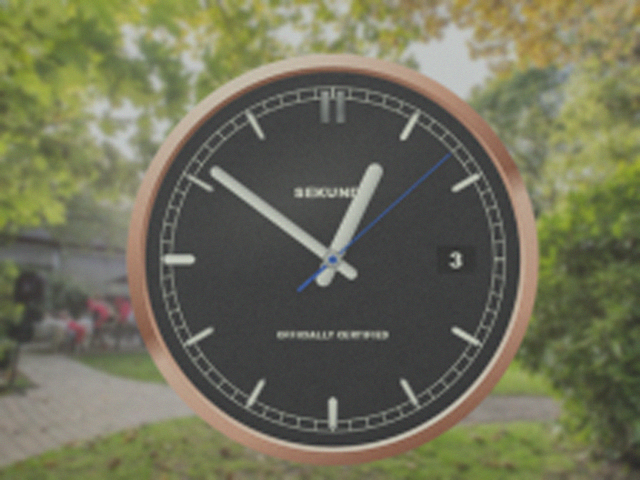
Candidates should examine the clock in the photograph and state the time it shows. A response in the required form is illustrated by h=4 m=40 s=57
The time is h=12 m=51 s=8
